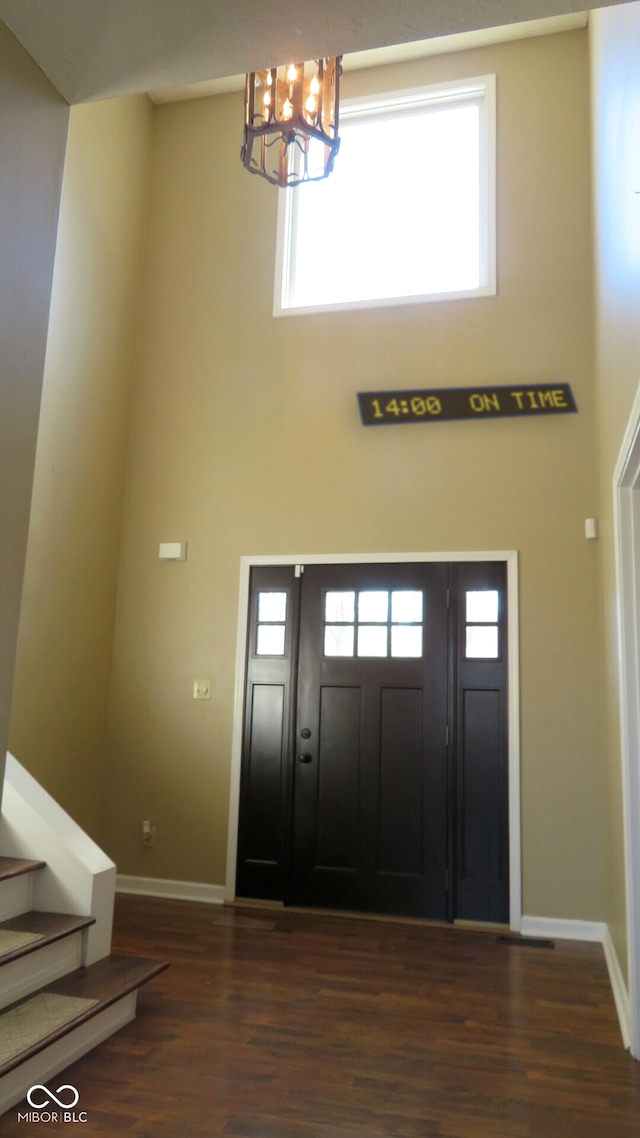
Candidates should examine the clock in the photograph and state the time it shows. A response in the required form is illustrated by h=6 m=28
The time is h=14 m=0
